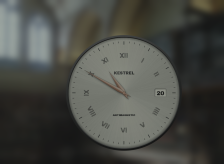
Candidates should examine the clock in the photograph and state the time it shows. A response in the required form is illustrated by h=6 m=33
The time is h=10 m=50
